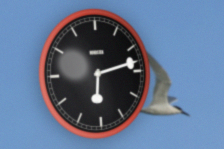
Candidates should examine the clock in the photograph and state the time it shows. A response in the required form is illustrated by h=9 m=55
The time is h=6 m=13
